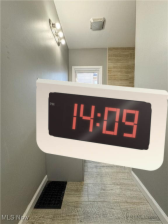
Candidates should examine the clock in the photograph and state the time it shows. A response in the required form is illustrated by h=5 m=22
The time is h=14 m=9
